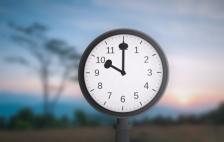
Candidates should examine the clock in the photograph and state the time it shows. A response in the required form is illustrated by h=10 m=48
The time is h=10 m=0
